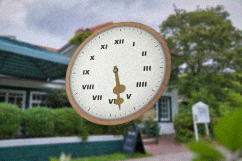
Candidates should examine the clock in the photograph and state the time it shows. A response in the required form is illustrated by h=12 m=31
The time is h=5 m=28
